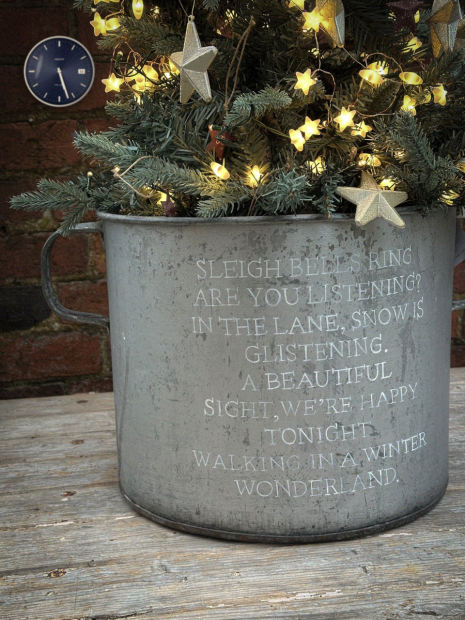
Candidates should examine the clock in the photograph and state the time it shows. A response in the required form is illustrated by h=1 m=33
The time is h=5 m=27
